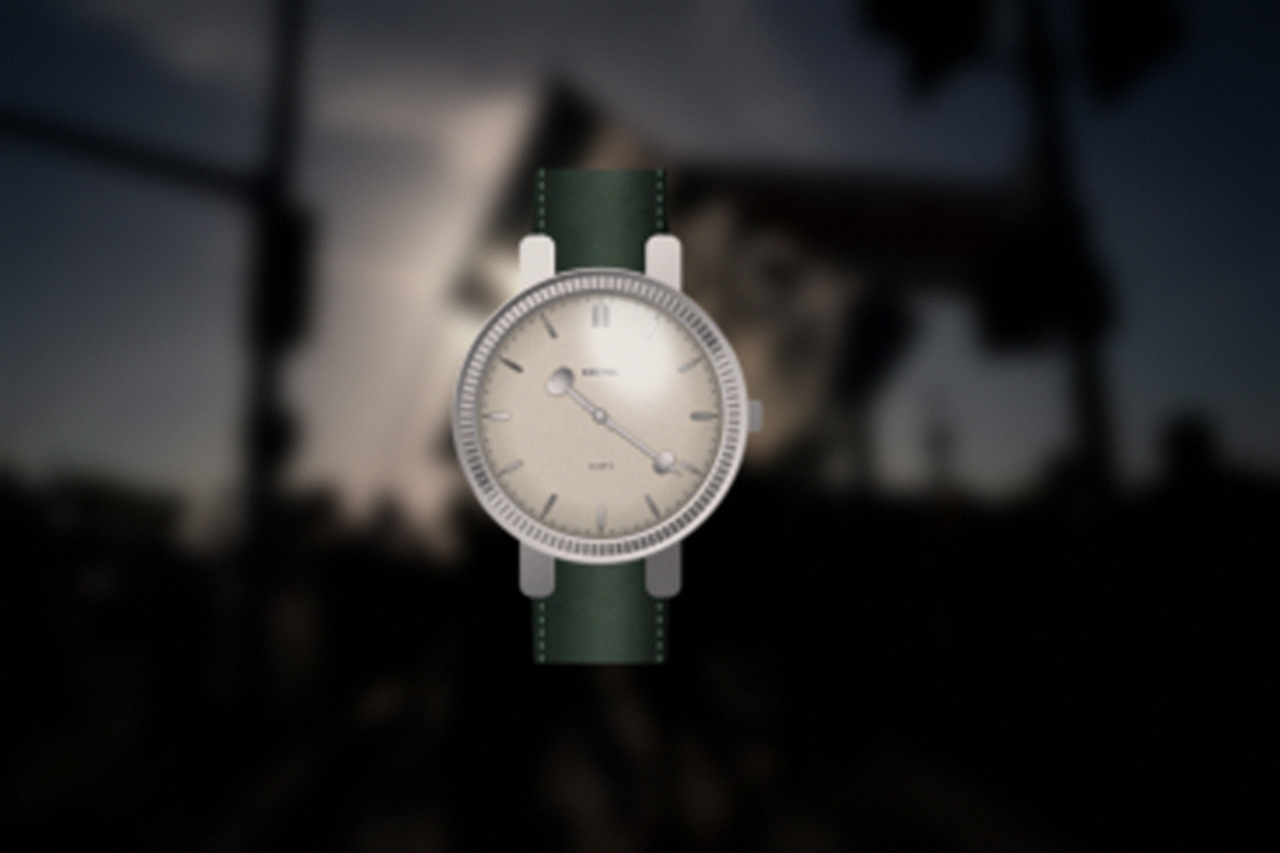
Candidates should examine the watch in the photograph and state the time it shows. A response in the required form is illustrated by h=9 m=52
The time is h=10 m=21
